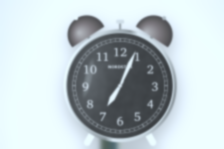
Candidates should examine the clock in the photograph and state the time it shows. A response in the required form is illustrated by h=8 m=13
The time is h=7 m=4
